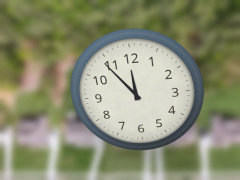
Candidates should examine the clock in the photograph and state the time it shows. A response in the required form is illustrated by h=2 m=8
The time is h=11 m=54
